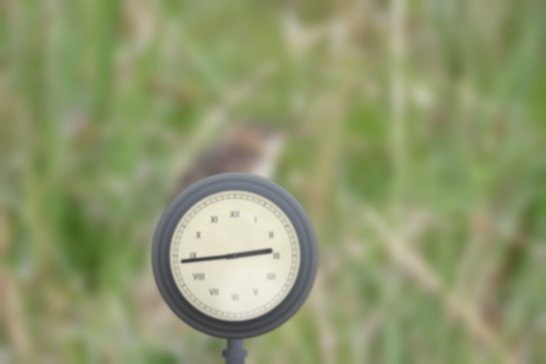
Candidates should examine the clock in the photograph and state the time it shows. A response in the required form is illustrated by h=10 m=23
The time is h=2 m=44
